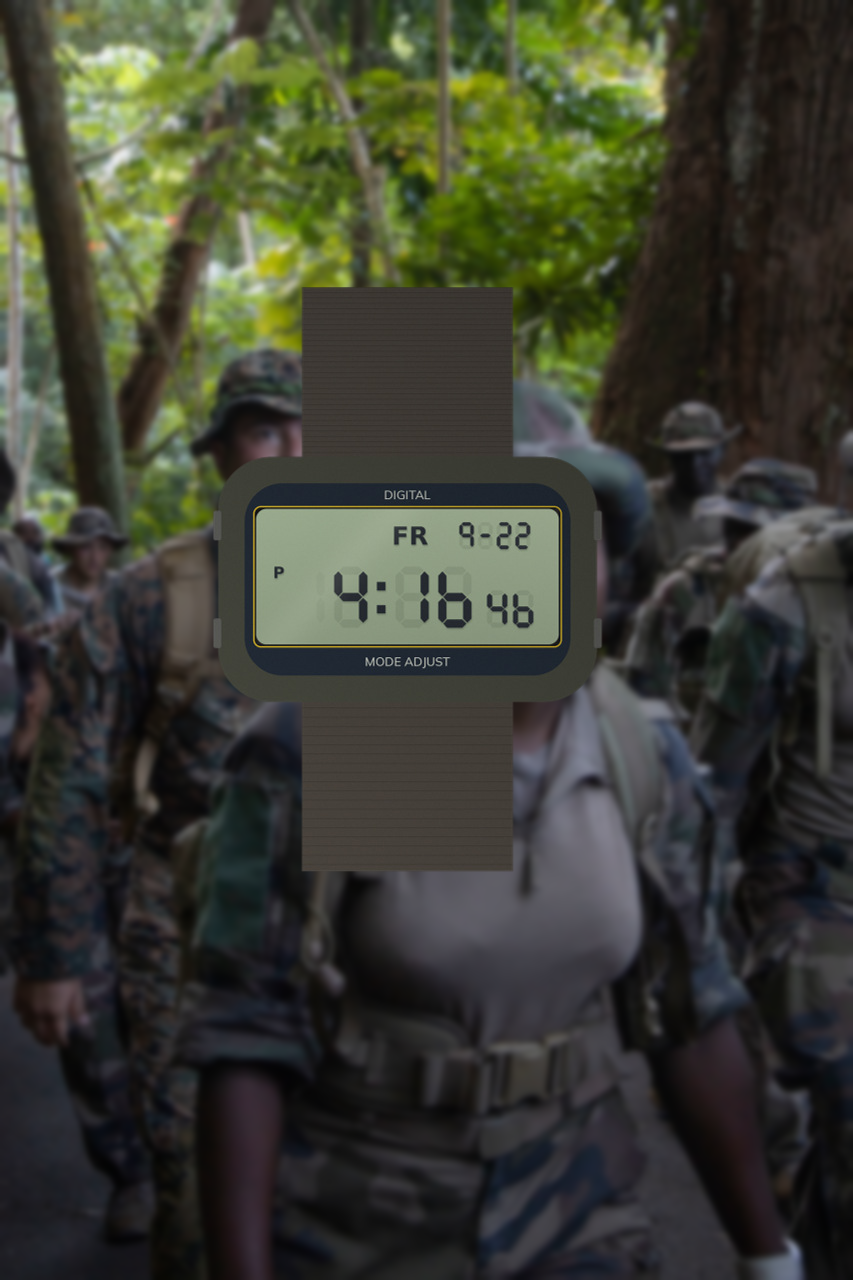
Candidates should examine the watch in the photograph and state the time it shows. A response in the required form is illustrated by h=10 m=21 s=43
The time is h=4 m=16 s=46
